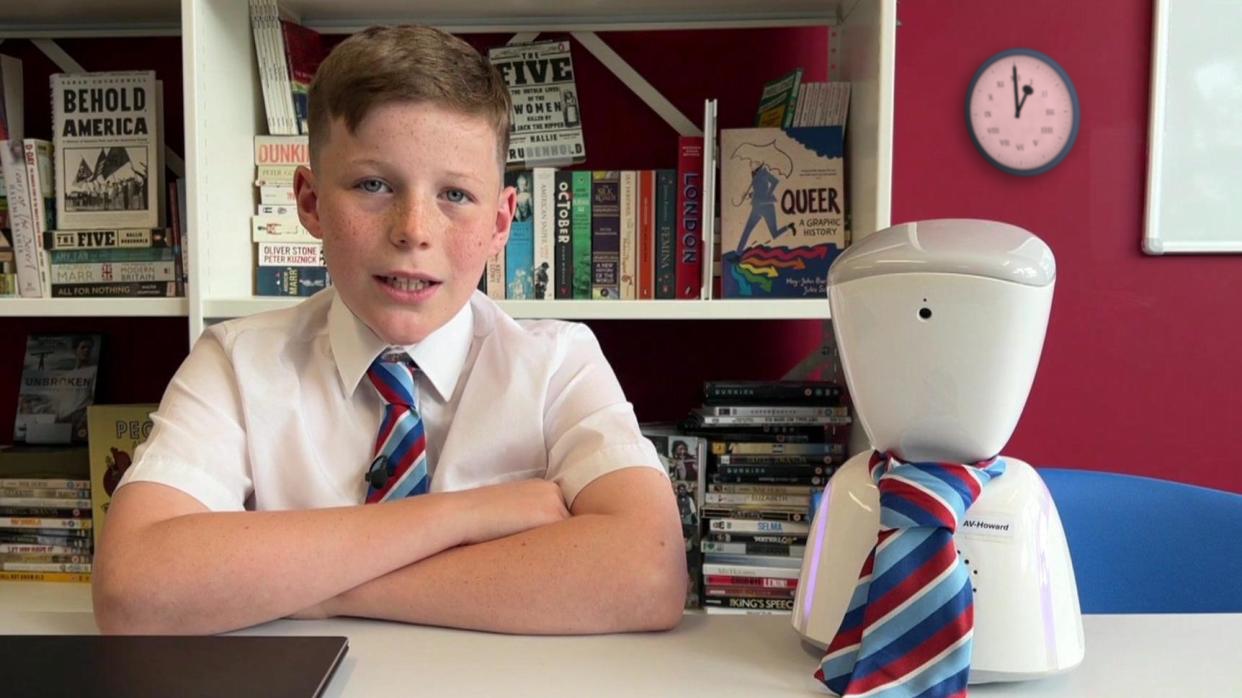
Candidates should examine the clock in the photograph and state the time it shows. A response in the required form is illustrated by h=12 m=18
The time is h=1 m=0
